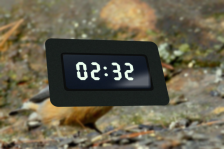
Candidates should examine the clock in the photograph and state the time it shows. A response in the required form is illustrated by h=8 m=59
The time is h=2 m=32
